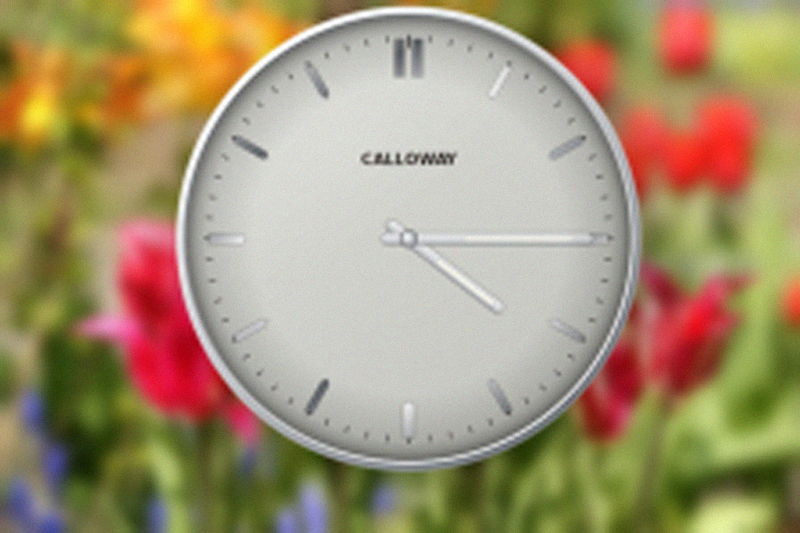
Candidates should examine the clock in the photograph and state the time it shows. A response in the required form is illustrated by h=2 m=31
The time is h=4 m=15
